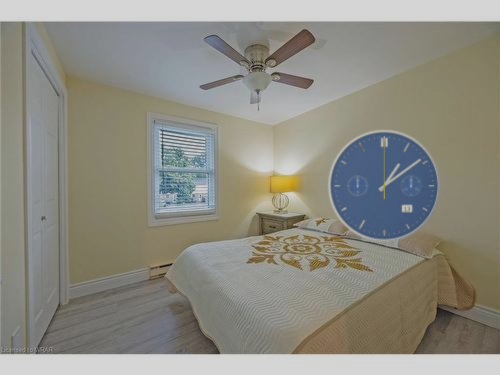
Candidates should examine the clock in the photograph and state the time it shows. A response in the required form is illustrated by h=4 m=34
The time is h=1 m=9
